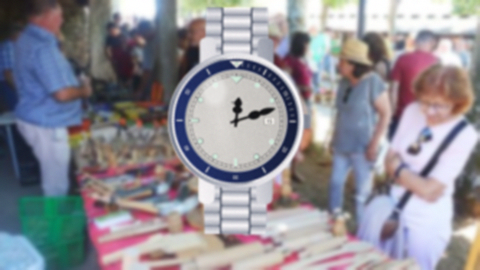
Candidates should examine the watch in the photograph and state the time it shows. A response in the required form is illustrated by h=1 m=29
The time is h=12 m=12
